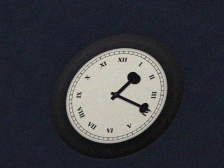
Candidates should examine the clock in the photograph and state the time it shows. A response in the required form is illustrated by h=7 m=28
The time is h=1 m=19
